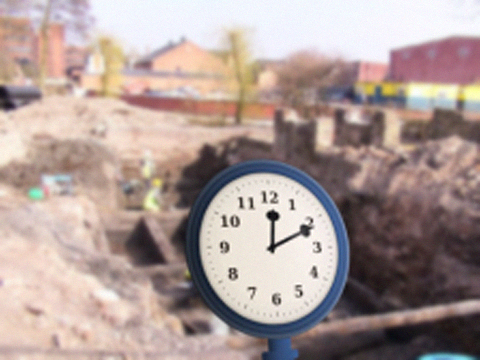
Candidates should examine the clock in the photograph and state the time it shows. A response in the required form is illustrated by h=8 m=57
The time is h=12 m=11
